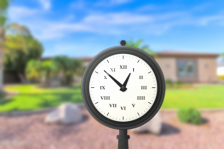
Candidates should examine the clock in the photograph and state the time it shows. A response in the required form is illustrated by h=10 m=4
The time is h=12 m=52
